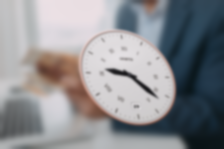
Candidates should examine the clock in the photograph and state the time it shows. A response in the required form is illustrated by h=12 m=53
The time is h=9 m=22
